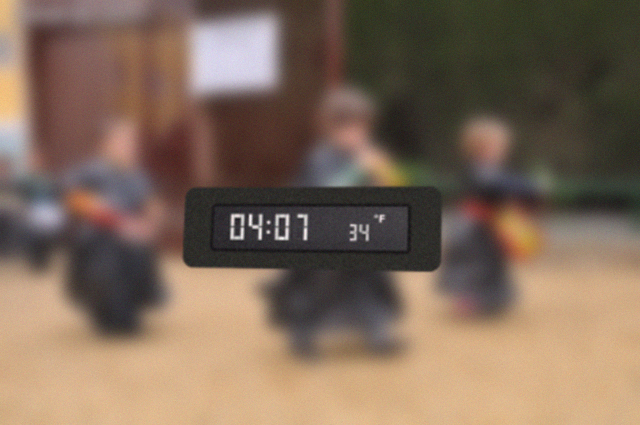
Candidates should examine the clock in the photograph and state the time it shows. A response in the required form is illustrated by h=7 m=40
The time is h=4 m=7
